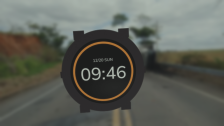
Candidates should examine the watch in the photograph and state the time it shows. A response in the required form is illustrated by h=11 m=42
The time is h=9 m=46
